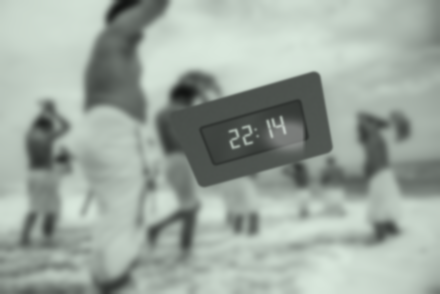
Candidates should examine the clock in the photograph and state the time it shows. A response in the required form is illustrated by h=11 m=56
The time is h=22 m=14
